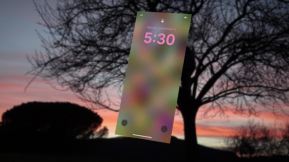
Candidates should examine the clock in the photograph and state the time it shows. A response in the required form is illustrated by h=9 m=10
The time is h=5 m=30
